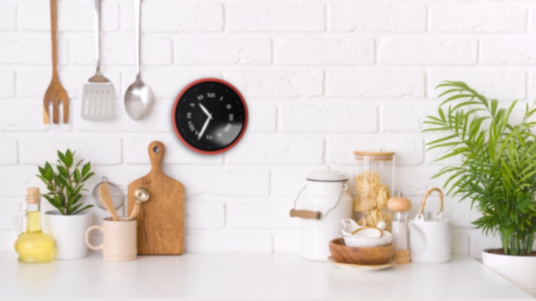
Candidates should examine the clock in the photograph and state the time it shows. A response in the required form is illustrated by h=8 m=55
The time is h=10 m=34
